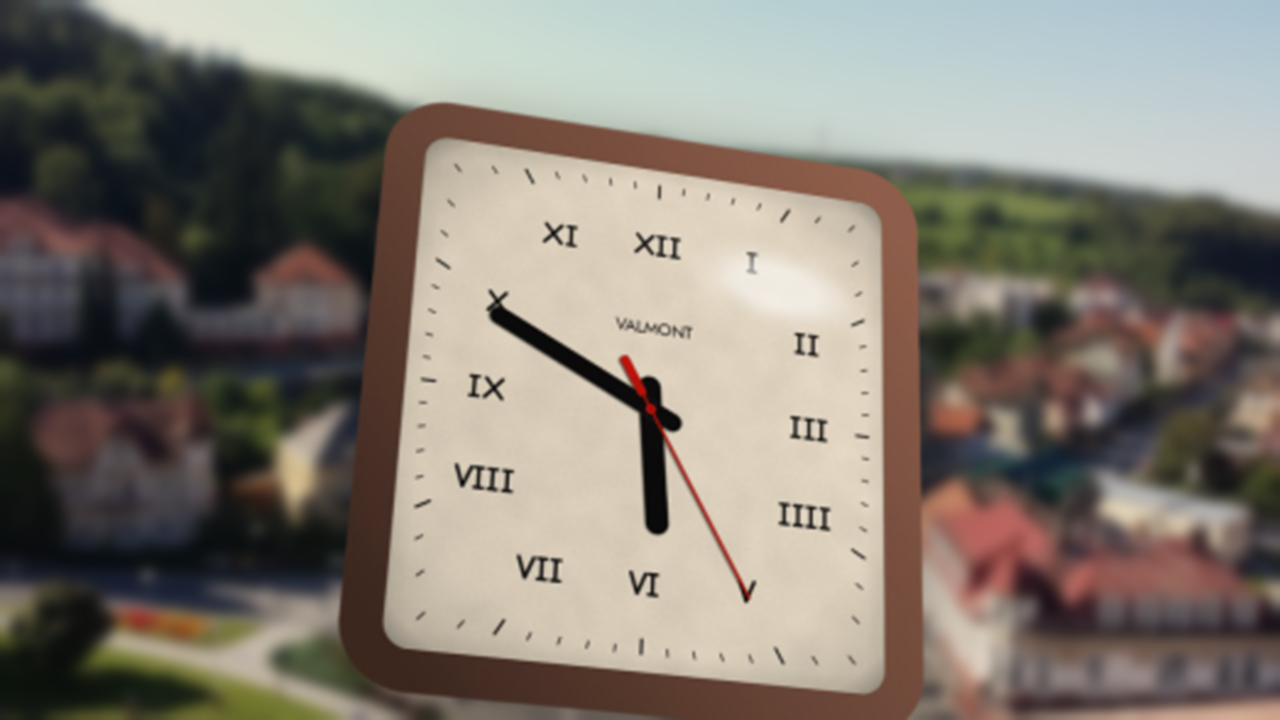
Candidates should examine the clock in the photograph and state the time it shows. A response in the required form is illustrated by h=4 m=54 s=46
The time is h=5 m=49 s=25
